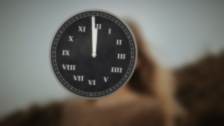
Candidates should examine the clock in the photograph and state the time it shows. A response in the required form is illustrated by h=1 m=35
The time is h=11 m=59
